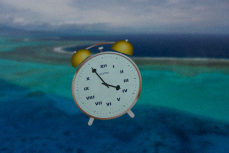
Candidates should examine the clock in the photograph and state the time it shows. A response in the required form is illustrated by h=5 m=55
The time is h=3 m=55
